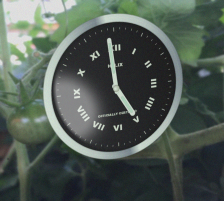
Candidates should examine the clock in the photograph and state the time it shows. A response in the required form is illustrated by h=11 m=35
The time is h=4 m=59
